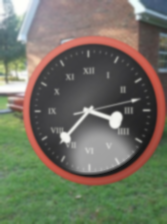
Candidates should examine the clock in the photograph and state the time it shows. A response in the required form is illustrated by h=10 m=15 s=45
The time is h=3 m=37 s=13
